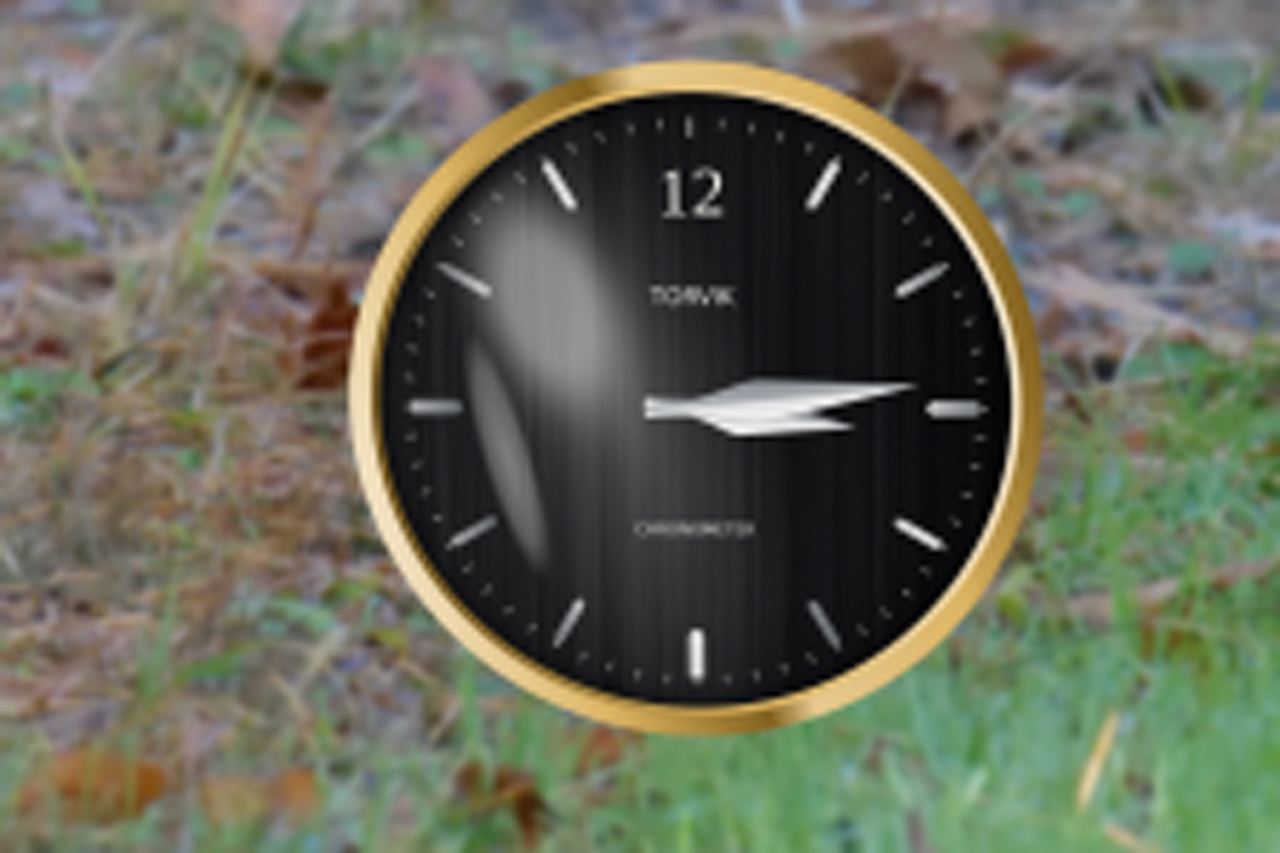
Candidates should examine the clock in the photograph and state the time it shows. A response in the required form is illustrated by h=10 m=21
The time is h=3 m=14
